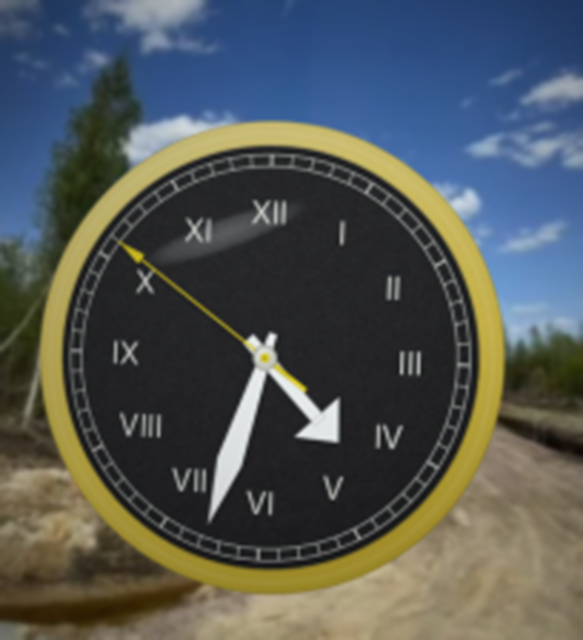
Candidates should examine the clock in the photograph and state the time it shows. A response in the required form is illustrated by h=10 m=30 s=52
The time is h=4 m=32 s=51
